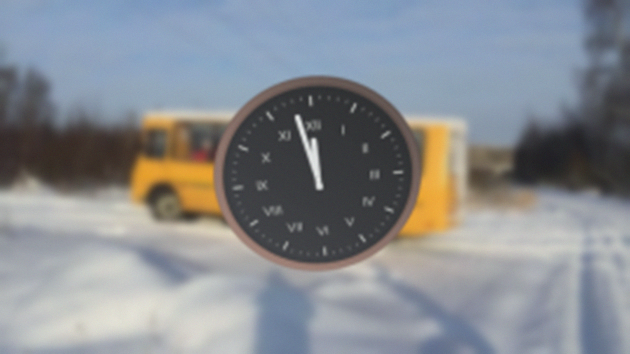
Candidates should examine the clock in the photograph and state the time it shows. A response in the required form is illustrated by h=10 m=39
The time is h=11 m=58
